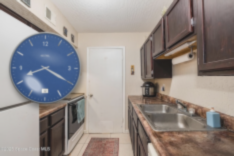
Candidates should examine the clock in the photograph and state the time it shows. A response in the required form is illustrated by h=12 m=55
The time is h=8 m=20
